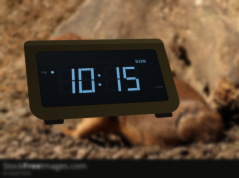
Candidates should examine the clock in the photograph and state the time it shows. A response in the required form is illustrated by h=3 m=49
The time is h=10 m=15
